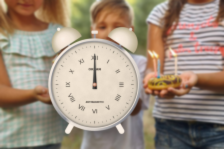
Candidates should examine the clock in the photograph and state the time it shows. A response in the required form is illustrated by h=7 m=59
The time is h=12 m=0
